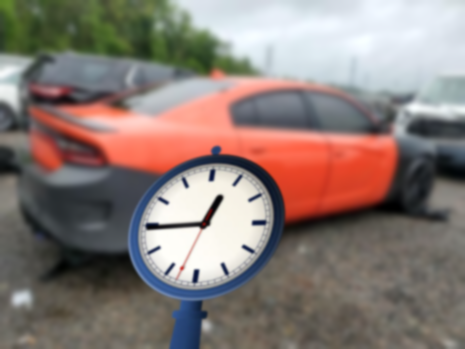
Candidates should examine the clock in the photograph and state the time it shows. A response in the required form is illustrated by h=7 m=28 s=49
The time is h=12 m=44 s=33
